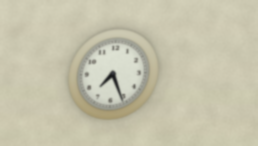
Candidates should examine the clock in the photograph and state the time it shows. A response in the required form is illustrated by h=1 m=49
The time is h=7 m=26
